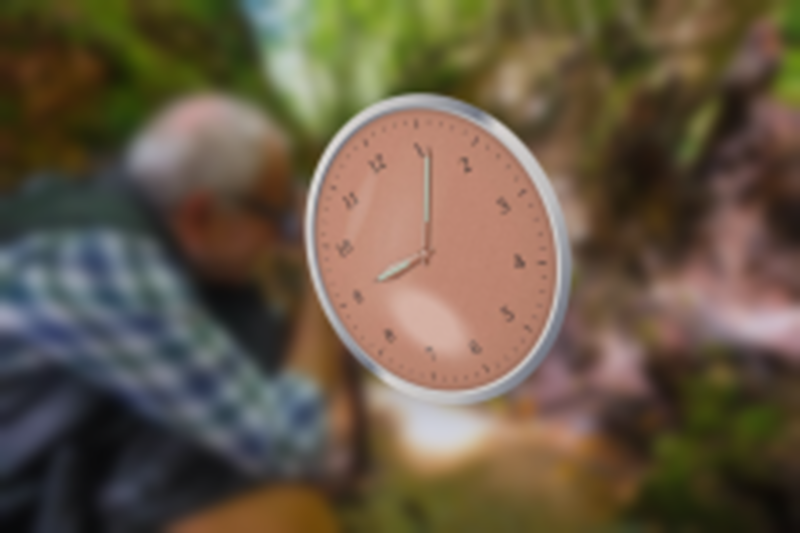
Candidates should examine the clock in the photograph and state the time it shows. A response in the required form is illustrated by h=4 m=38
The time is h=9 m=6
